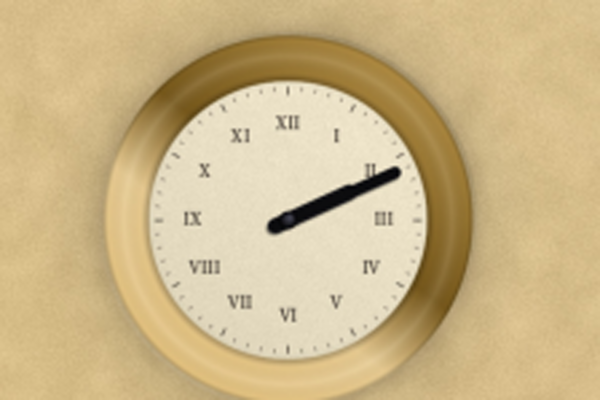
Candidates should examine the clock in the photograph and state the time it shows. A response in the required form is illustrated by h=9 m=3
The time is h=2 m=11
